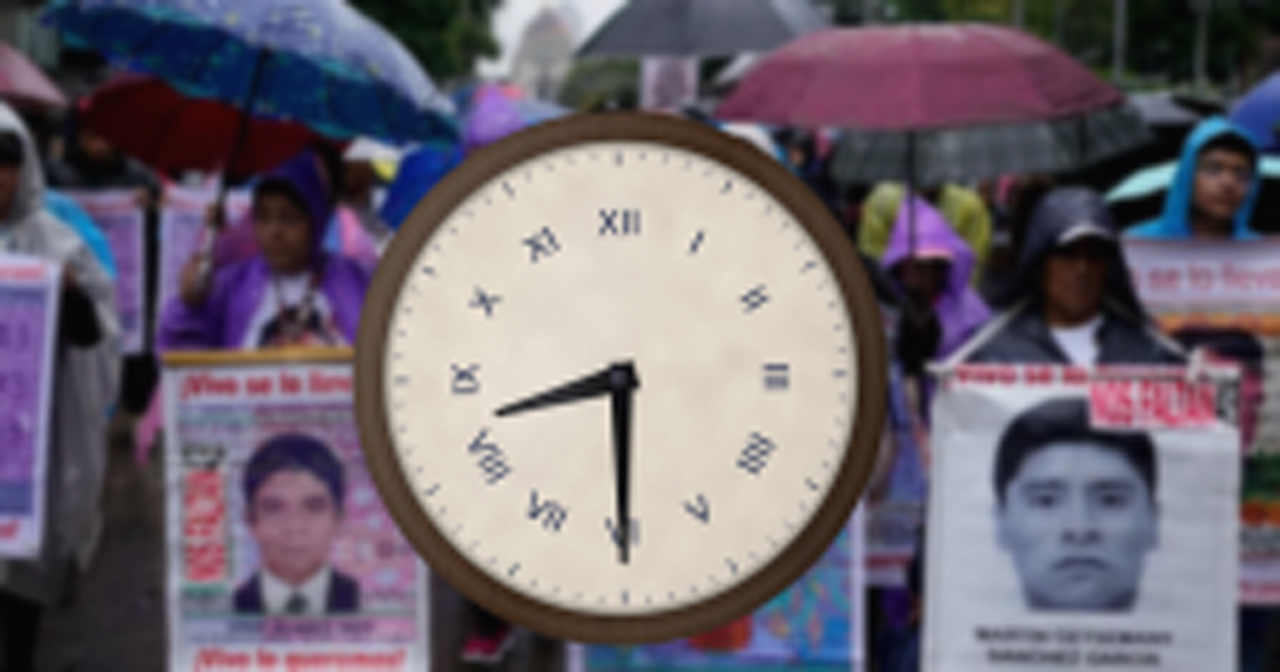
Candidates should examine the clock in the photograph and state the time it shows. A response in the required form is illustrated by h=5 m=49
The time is h=8 m=30
